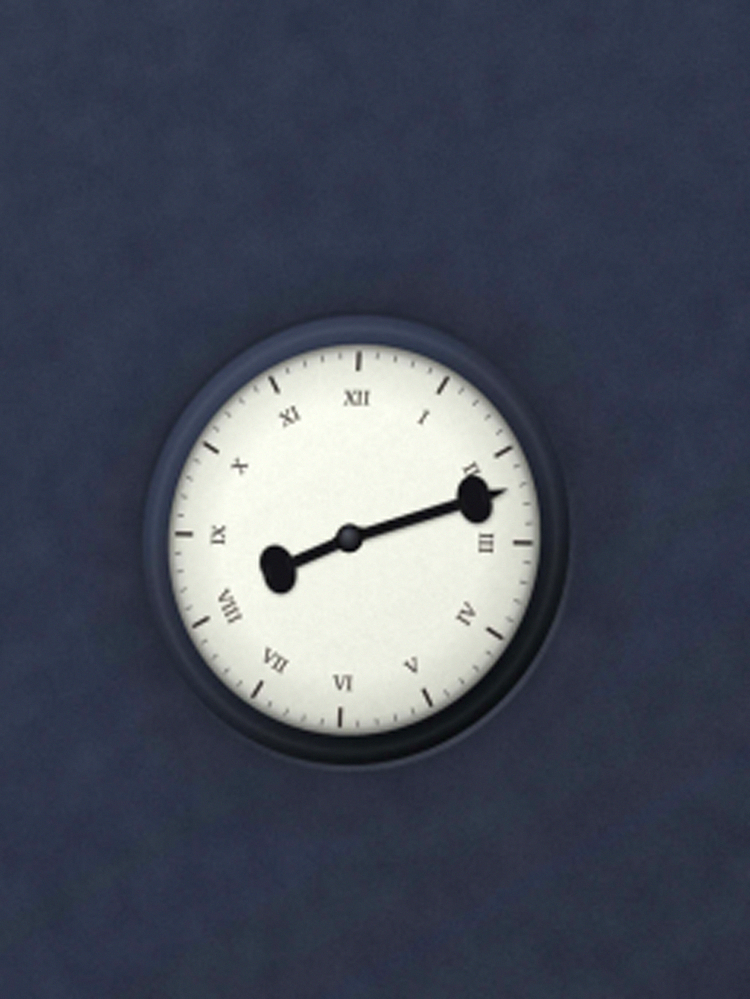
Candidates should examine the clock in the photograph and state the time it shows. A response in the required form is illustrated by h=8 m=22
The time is h=8 m=12
